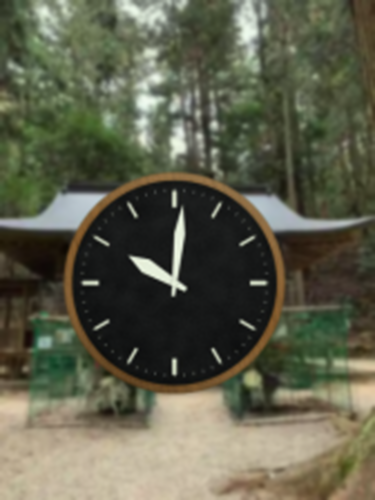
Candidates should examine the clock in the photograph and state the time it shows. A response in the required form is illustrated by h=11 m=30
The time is h=10 m=1
